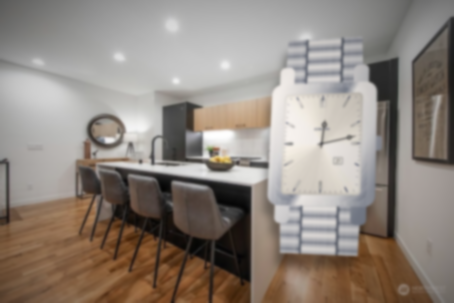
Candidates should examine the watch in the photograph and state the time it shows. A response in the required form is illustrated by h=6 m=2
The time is h=12 m=13
